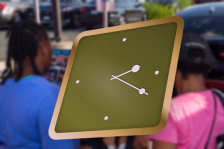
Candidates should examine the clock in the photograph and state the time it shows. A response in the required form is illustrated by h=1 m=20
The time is h=2 m=20
